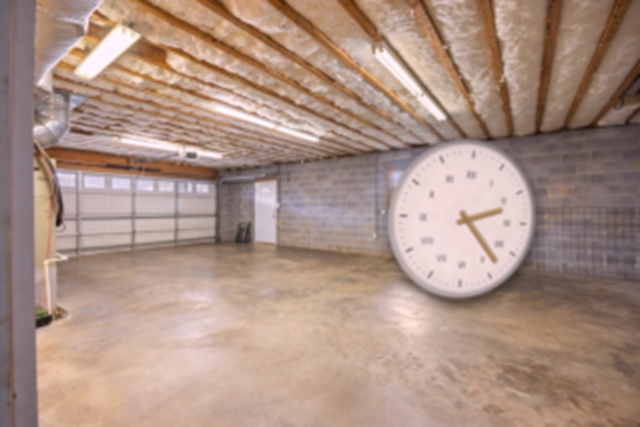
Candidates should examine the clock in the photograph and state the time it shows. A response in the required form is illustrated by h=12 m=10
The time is h=2 m=23
